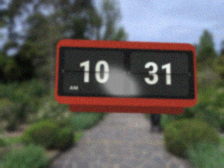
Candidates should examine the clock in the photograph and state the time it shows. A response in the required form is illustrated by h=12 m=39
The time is h=10 m=31
